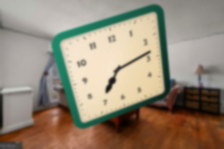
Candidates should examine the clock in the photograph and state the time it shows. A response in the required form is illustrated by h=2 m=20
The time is h=7 m=13
